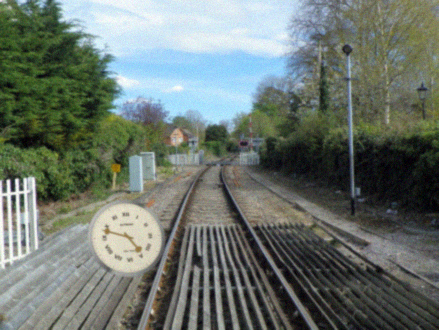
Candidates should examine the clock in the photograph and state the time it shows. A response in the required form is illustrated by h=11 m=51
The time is h=4 m=48
